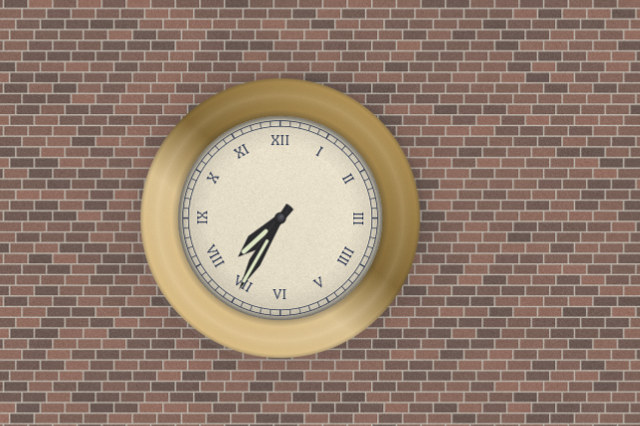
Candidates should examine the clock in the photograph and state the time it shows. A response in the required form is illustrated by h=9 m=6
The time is h=7 m=35
